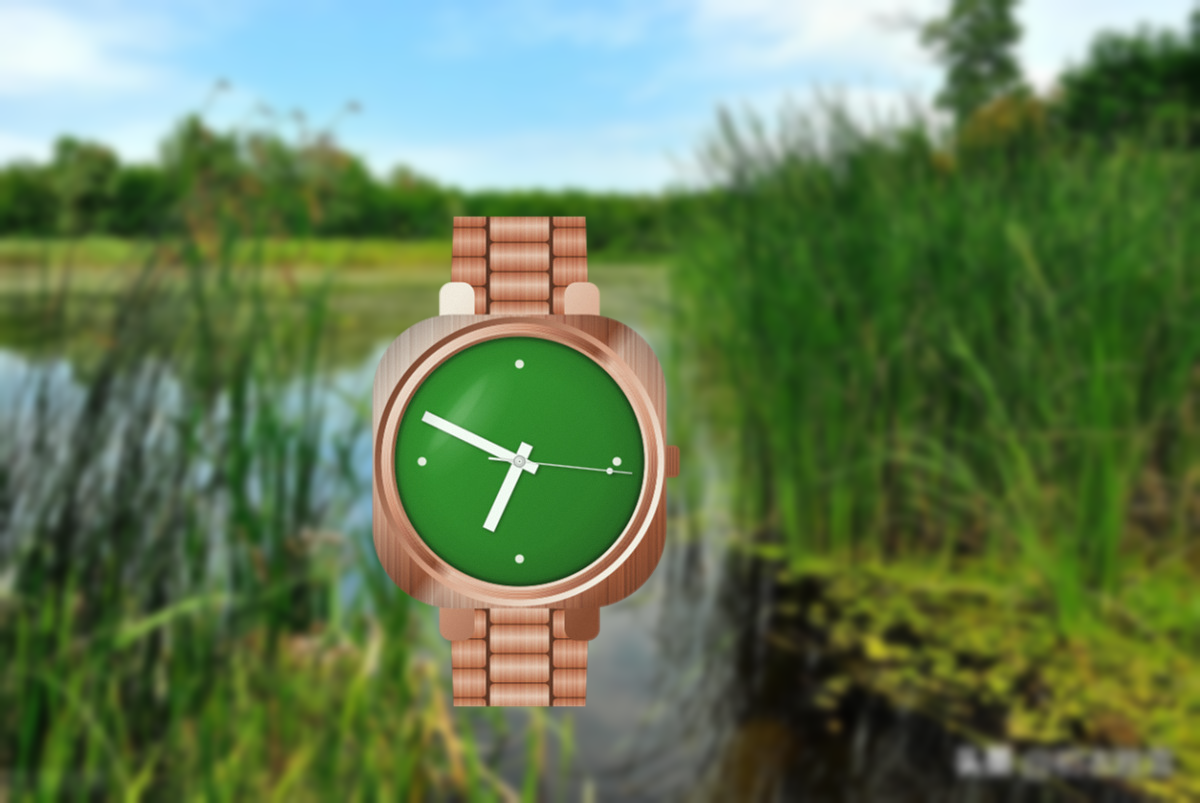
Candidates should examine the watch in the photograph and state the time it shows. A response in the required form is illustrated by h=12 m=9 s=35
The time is h=6 m=49 s=16
